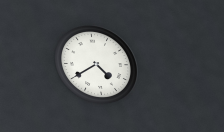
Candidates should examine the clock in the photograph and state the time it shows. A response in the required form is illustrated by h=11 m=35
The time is h=4 m=40
